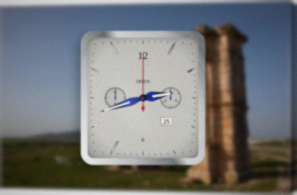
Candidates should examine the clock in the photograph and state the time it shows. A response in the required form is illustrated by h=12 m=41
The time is h=2 m=42
